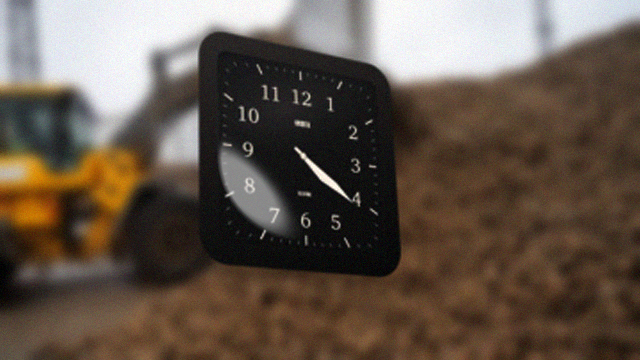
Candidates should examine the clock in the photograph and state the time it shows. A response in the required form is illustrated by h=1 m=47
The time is h=4 m=21
